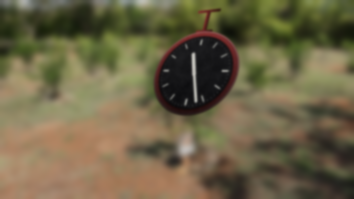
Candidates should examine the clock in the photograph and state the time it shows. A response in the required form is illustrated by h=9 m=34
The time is h=11 m=27
